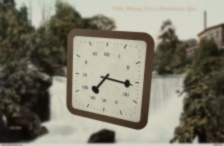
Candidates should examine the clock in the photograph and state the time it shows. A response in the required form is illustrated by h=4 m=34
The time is h=7 m=16
